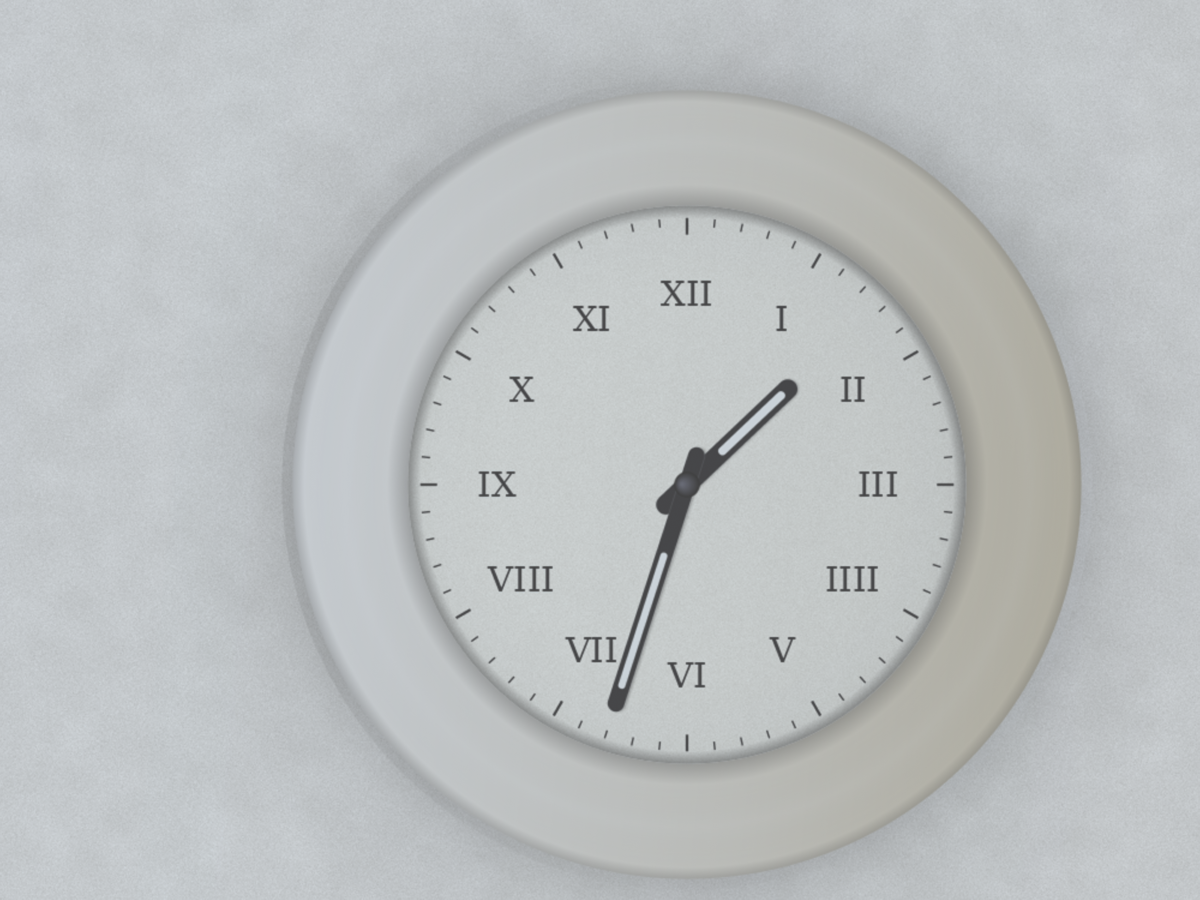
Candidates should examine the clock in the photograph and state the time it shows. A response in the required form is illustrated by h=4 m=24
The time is h=1 m=33
